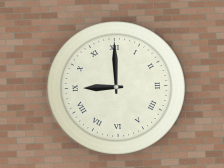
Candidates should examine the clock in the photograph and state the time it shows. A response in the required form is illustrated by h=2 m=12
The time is h=9 m=0
